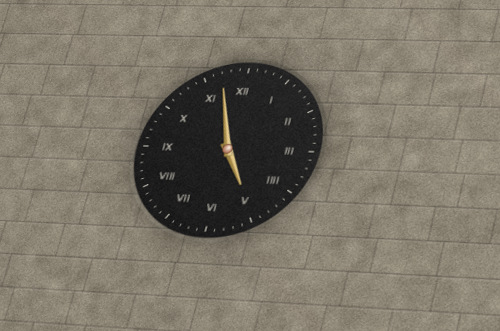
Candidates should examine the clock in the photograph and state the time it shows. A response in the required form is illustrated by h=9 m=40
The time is h=4 m=57
